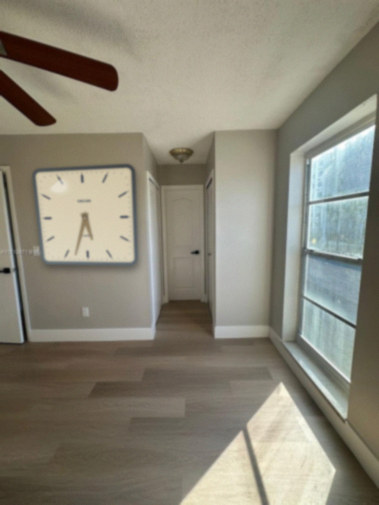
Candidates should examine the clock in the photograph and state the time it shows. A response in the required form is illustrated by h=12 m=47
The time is h=5 m=33
